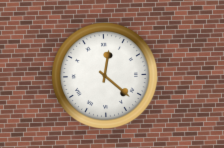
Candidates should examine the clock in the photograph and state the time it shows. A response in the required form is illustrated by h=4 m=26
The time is h=12 m=22
